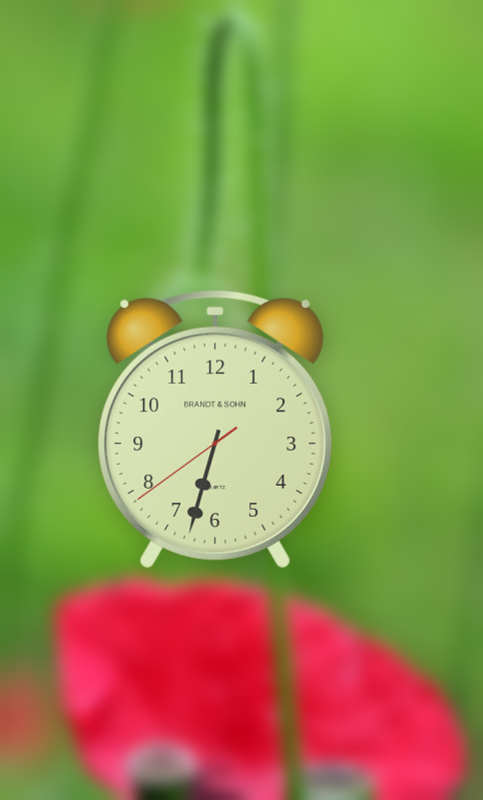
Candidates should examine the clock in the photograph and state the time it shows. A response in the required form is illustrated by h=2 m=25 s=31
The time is h=6 m=32 s=39
